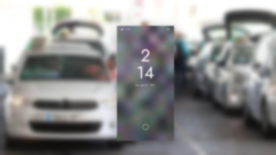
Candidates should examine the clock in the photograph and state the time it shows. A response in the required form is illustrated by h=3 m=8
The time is h=2 m=14
